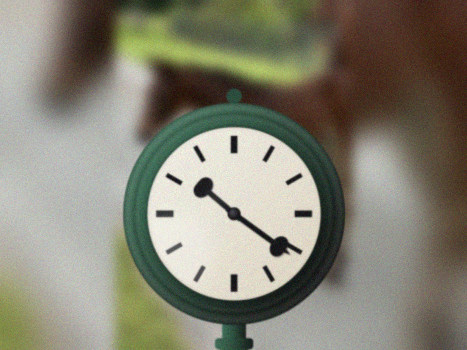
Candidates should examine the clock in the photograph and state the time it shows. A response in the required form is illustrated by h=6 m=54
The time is h=10 m=21
